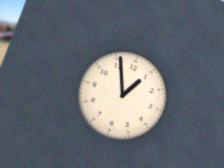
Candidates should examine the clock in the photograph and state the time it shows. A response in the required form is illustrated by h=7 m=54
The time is h=12 m=56
